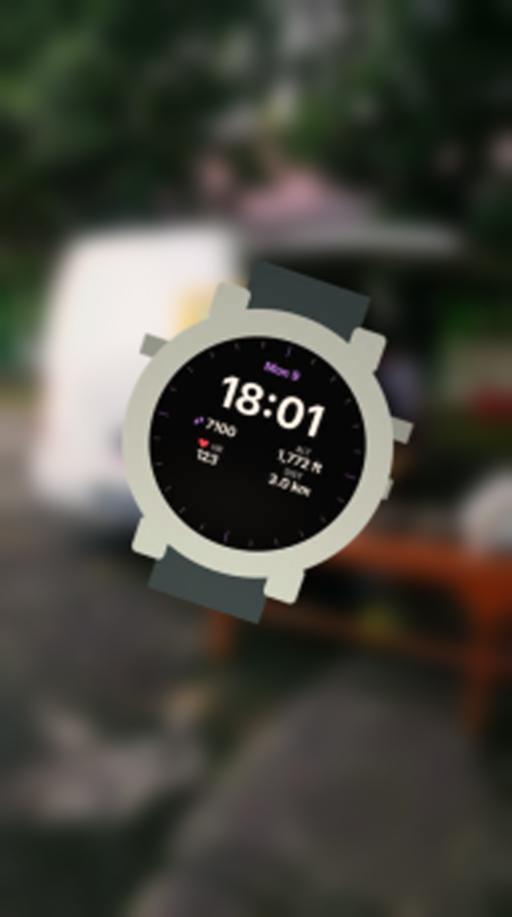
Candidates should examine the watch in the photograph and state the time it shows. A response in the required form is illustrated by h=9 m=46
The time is h=18 m=1
